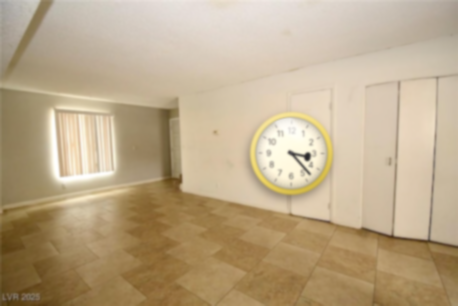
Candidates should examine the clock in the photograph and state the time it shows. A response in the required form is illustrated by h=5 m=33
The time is h=3 m=23
